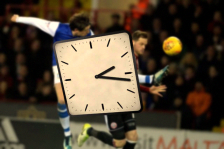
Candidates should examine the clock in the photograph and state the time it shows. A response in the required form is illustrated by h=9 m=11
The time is h=2 m=17
